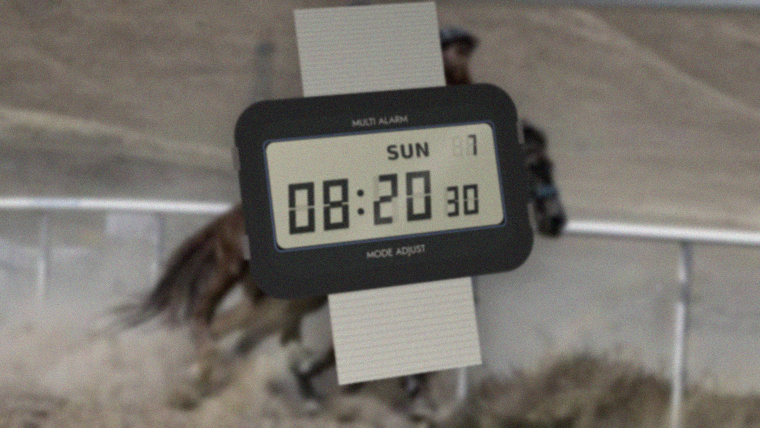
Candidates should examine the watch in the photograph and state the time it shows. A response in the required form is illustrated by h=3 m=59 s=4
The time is h=8 m=20 s=30
